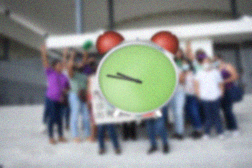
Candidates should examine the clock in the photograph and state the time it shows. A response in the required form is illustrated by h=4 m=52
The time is h=9 m=47
